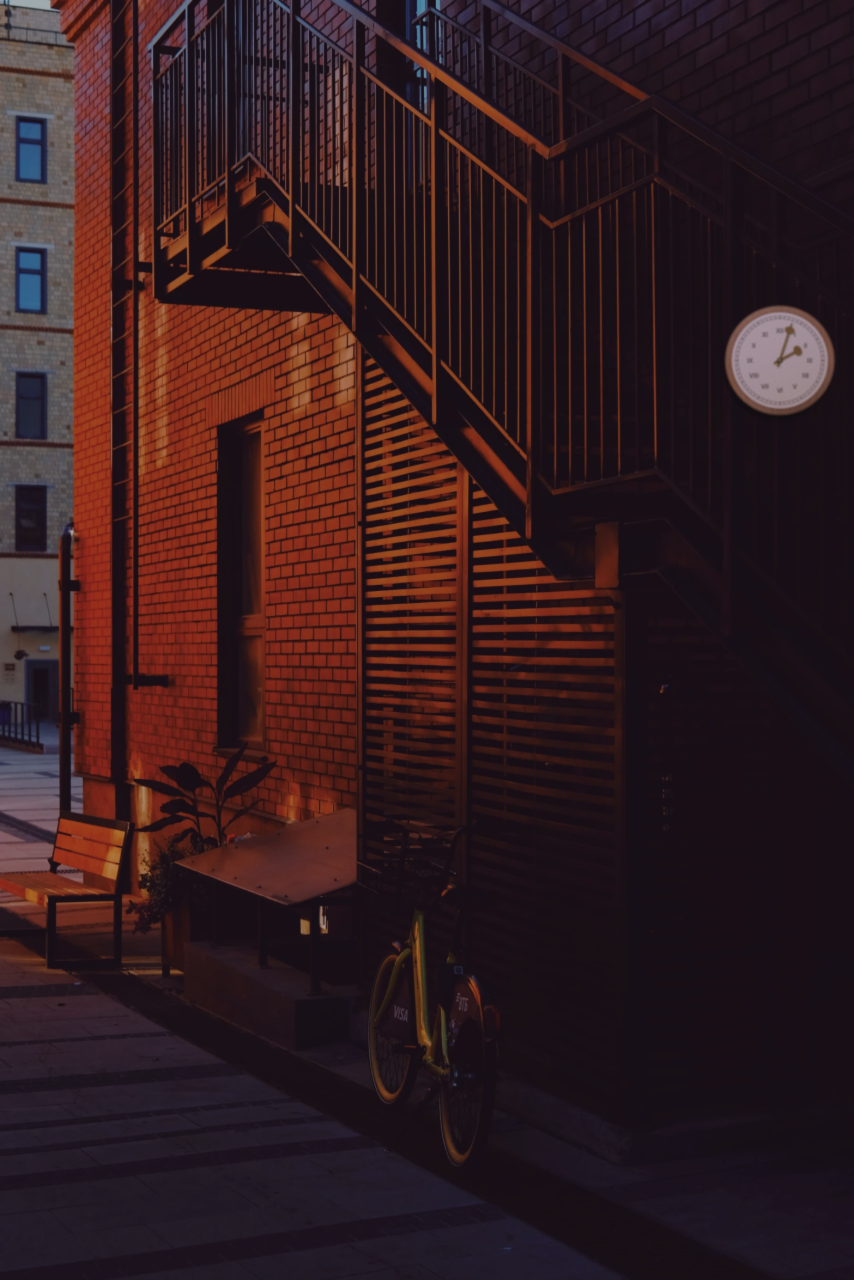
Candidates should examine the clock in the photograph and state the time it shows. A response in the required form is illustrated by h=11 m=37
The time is h=2 m=3
